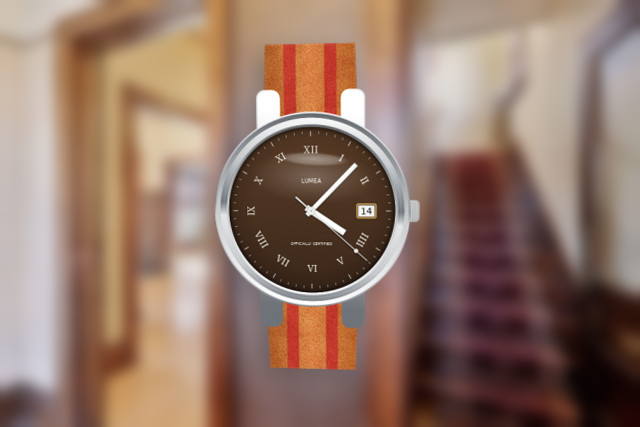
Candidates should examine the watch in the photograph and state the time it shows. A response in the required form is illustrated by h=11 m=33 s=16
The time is h=4 m=7 s=22
